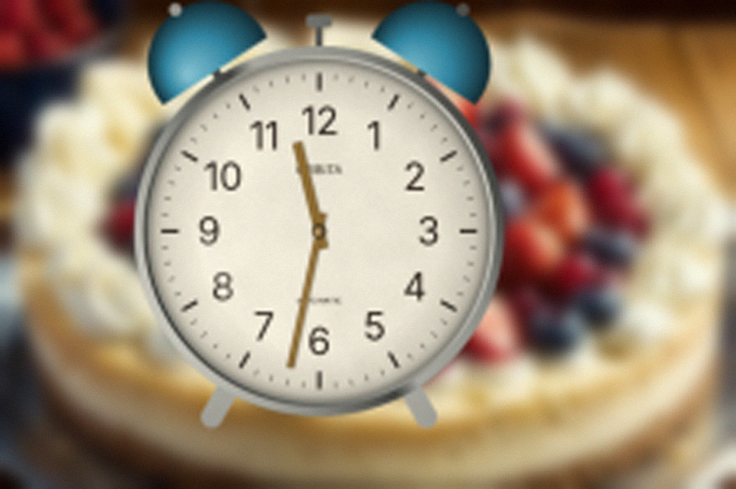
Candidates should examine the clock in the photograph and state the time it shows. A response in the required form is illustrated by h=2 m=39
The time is h=11 m=32
